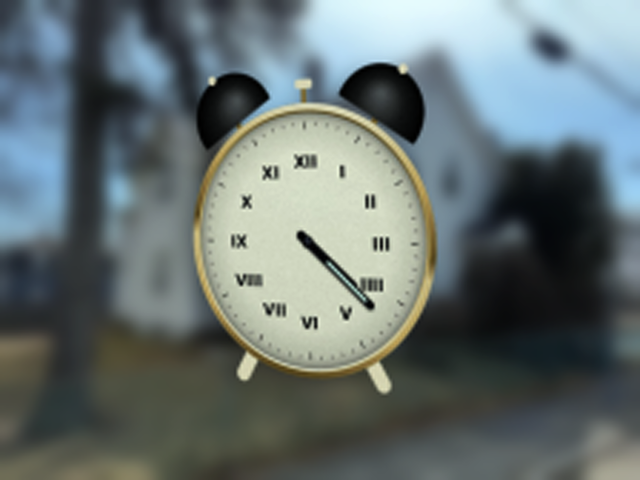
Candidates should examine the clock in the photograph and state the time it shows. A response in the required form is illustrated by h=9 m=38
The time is h=4 m=22
